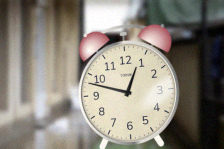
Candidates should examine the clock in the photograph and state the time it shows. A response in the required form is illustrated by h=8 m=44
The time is h=12 m=48
